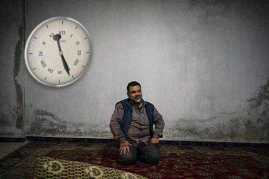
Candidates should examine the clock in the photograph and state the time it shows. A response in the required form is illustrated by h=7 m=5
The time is h=11 m=26
